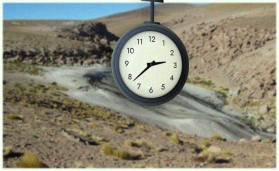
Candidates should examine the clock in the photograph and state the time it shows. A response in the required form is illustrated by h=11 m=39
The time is h=2 m=38
